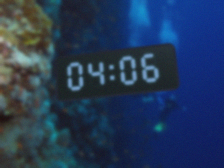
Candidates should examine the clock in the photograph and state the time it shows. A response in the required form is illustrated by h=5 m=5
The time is h=4 m=6
